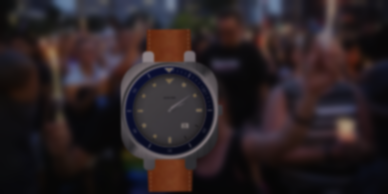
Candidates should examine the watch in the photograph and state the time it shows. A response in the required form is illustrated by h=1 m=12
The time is h=2 m=9
